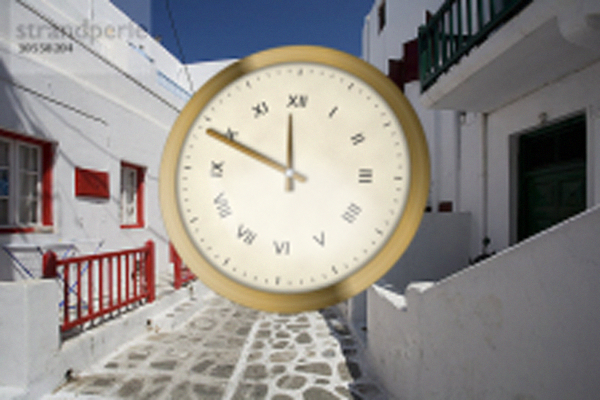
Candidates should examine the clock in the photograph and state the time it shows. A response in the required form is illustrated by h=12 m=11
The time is h=11 m=49
